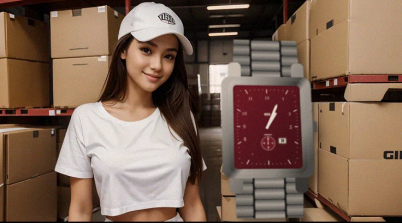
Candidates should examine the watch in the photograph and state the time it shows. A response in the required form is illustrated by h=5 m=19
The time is h=1 m=4
